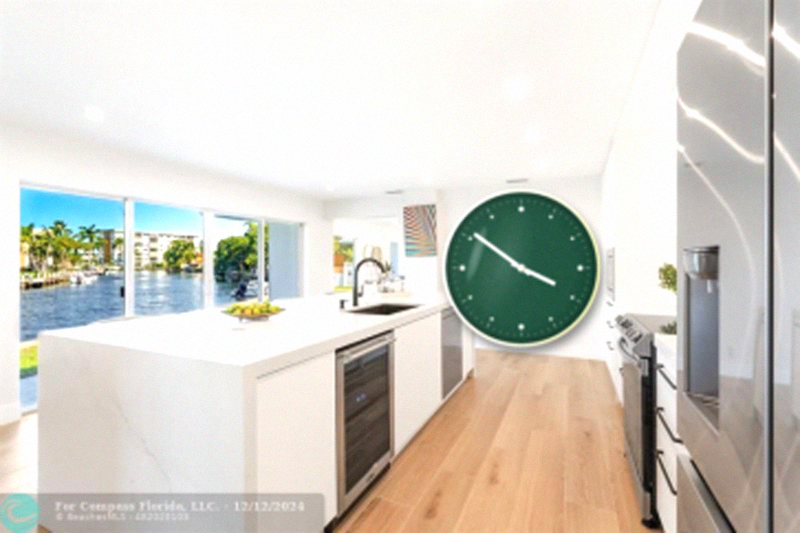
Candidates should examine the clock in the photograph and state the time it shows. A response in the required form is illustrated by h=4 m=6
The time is h=3 m=51
